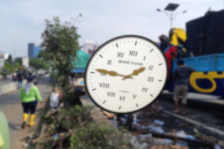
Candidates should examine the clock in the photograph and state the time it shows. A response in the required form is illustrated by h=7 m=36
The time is h=1 m=46
